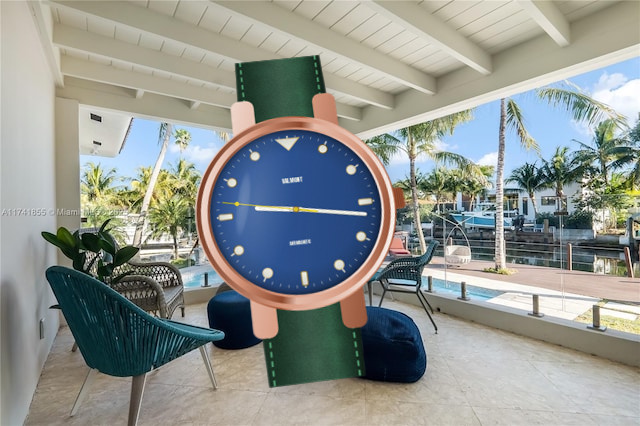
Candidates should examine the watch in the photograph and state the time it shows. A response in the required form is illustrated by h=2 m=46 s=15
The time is h=9 m=16 s=47
